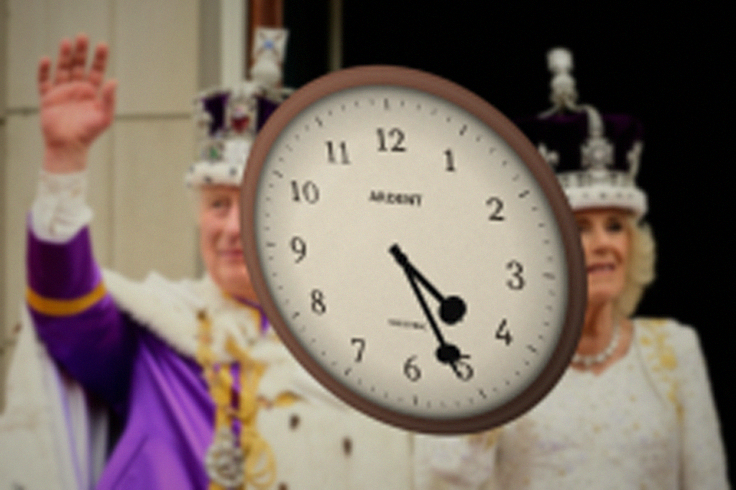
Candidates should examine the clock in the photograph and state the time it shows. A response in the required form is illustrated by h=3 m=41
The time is h=4 m=26
